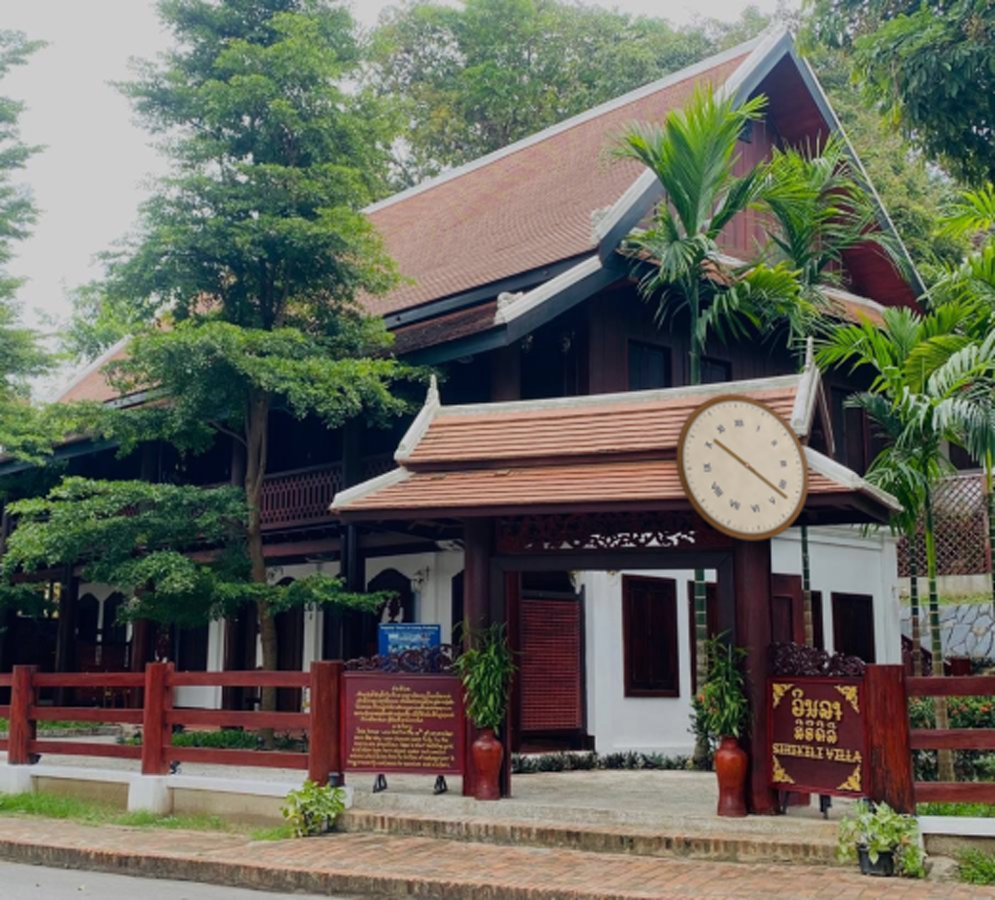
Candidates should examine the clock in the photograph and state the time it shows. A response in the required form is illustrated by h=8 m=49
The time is h=10 m=22
